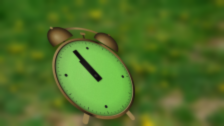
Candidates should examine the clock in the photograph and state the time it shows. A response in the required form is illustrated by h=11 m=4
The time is h=10 m=55
